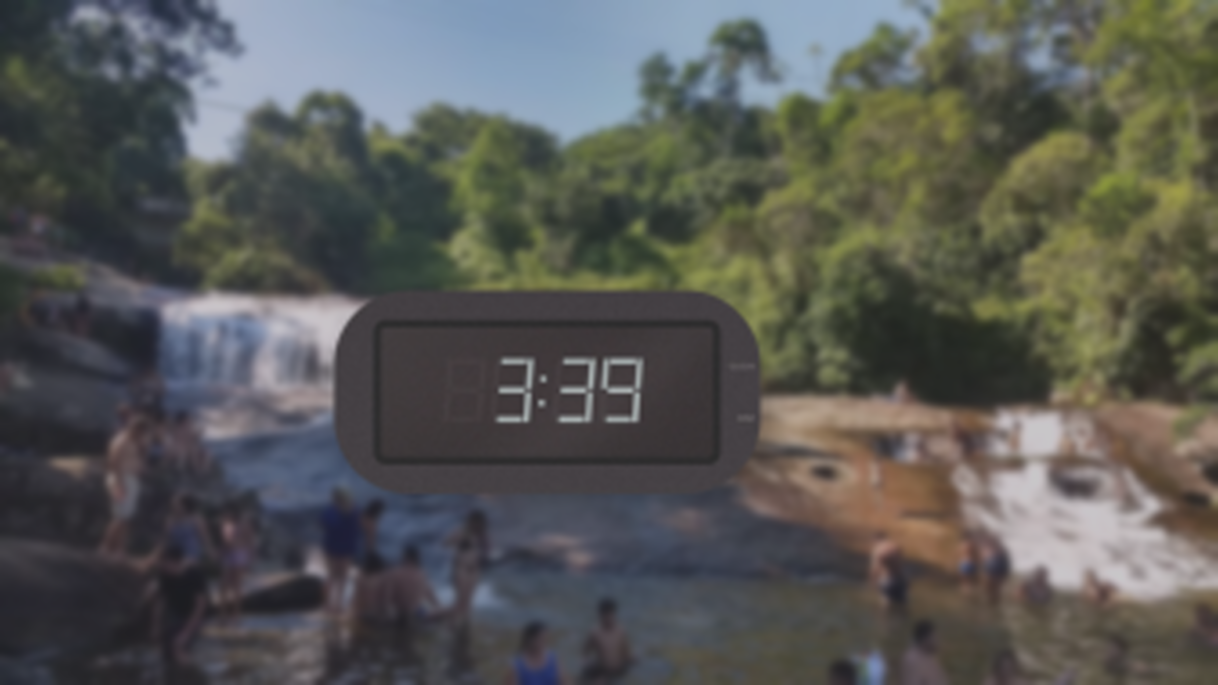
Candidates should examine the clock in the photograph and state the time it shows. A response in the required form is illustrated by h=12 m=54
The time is h=3 m=39
